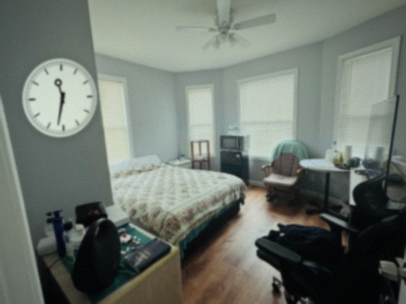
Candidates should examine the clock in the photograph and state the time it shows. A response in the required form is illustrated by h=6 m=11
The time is h=11 m=32
